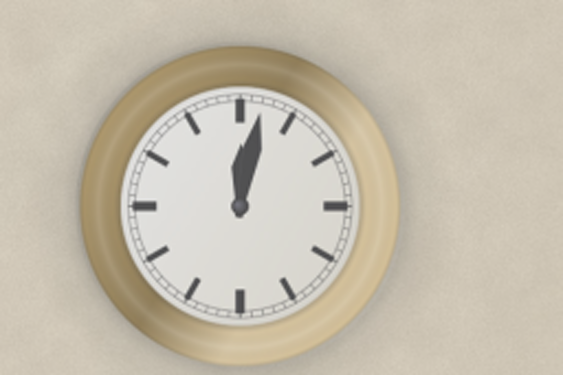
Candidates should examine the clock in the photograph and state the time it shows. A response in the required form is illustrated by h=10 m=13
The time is h=12 m=2
